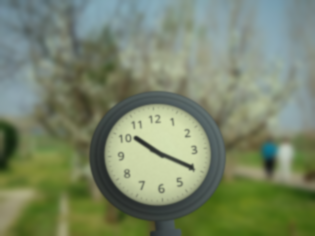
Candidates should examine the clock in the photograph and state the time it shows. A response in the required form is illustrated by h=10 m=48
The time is h=10 m=20
